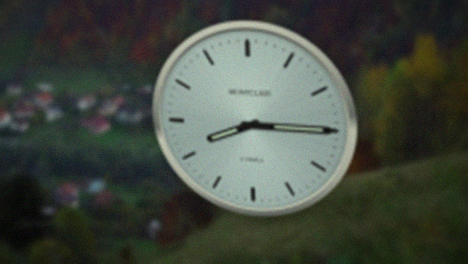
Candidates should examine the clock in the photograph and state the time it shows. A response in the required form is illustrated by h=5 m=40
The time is h=8 m=15
